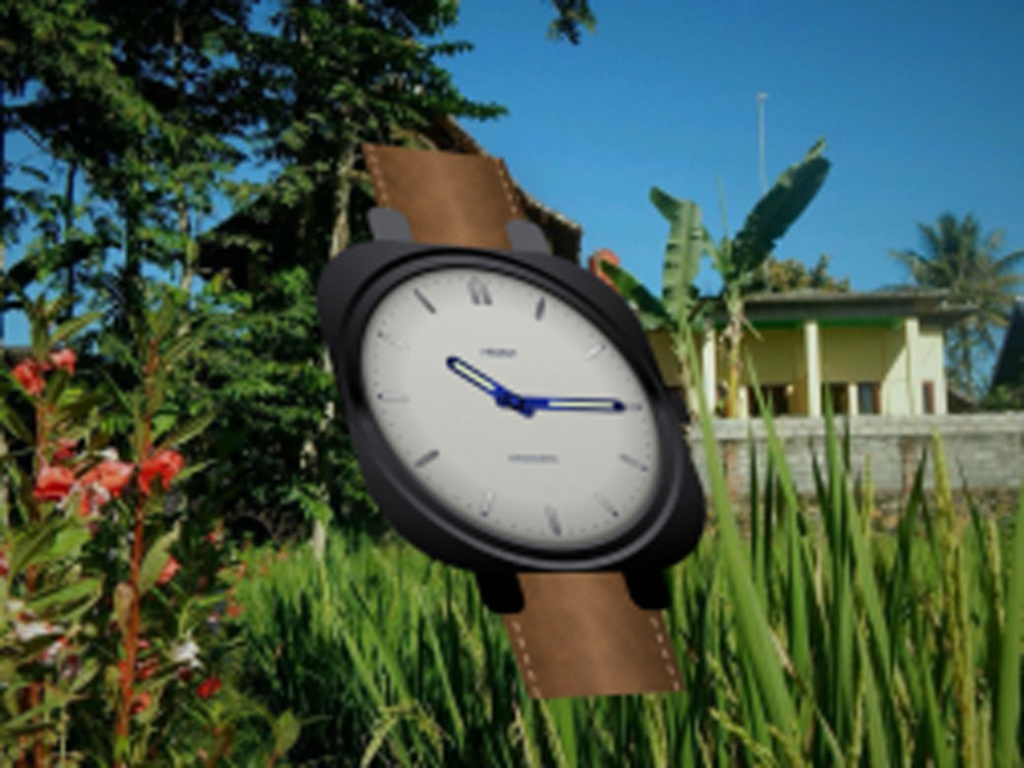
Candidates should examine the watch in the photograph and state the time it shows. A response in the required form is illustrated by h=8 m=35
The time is h=10 m=15
